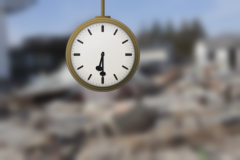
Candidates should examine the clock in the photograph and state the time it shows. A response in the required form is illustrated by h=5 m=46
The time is h=6 m=30
